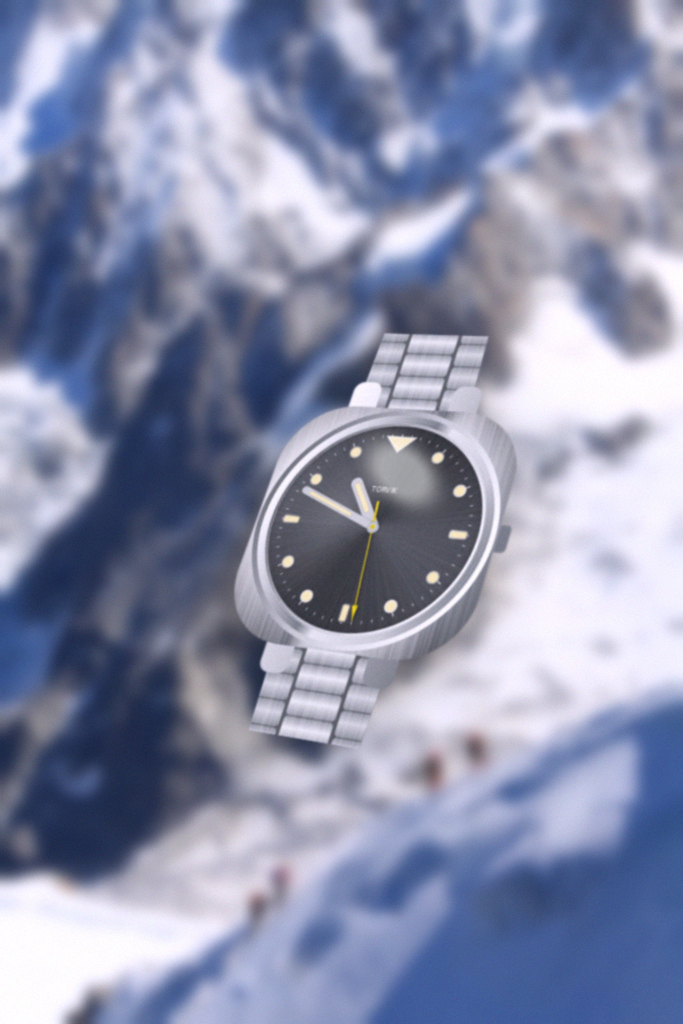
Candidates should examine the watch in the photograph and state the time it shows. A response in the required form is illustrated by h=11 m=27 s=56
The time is h=10 m=48 s=29
